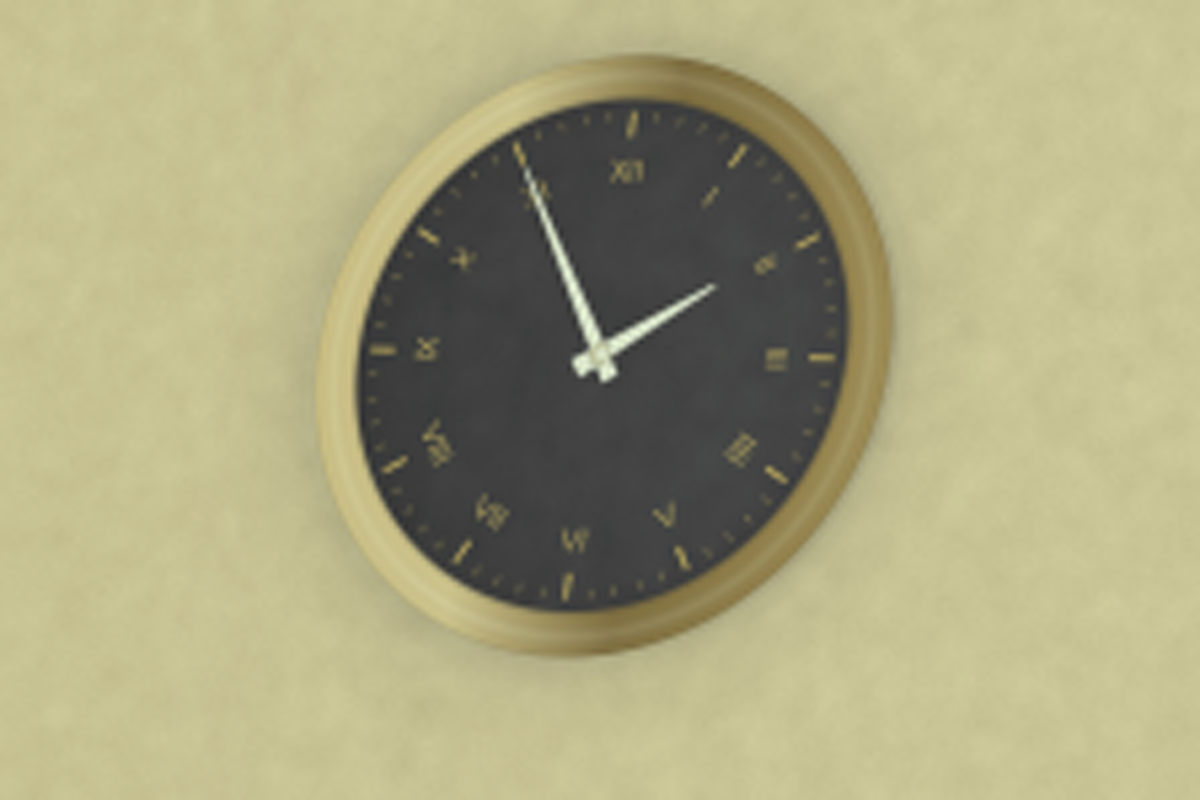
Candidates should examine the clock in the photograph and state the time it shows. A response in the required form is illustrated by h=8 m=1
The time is h=1 m=55
